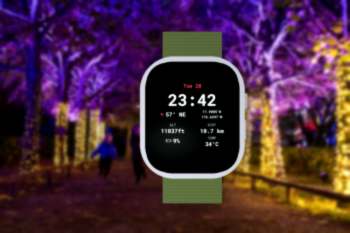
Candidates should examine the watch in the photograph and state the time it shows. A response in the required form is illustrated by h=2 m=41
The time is h=23 m=42
